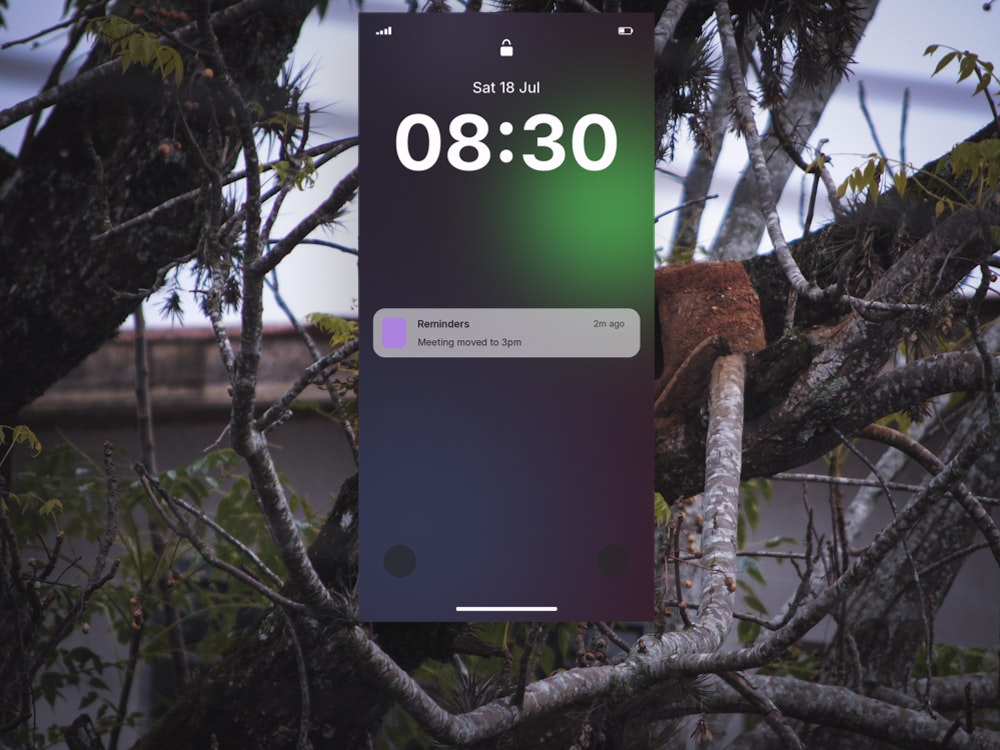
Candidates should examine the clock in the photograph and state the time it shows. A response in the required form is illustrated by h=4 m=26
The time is h=8 m=30
